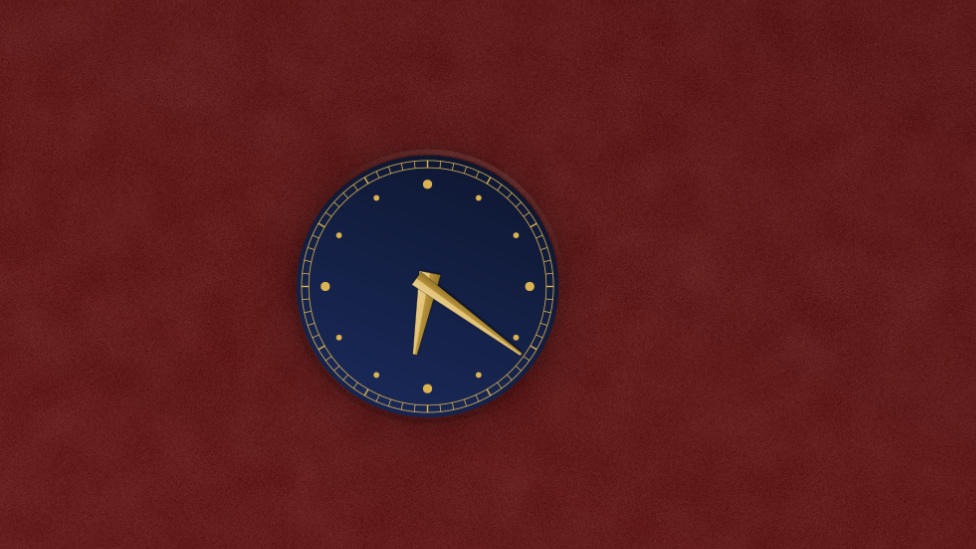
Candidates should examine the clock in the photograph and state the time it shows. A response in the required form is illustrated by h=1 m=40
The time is h=6 m=21
